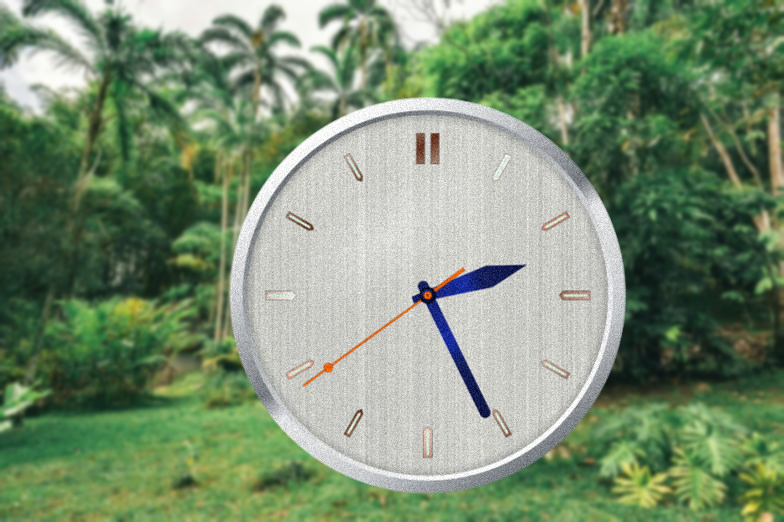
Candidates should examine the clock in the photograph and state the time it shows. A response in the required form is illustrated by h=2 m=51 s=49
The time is h=2 m=25 s=39
